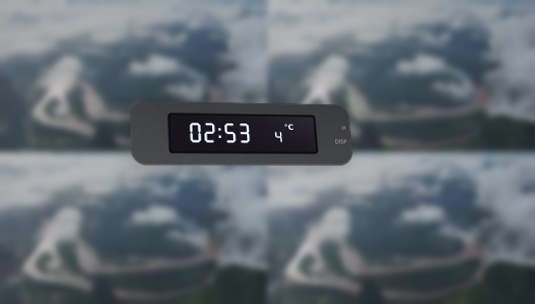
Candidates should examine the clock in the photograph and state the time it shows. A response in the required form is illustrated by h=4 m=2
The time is h=2 m=53
